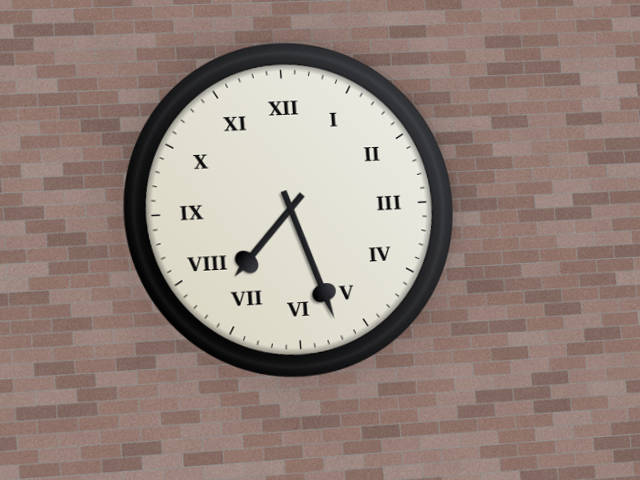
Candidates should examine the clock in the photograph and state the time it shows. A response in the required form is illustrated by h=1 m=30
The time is h=7 m=27
